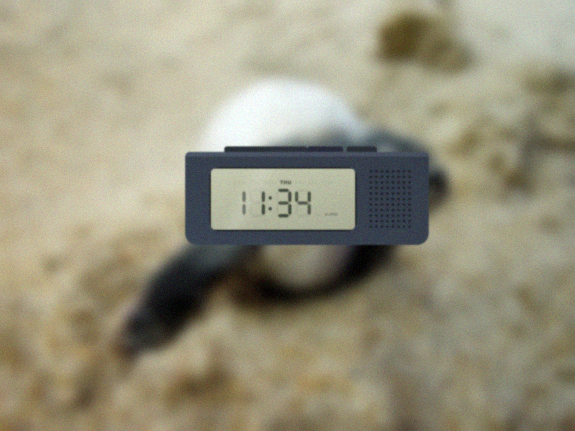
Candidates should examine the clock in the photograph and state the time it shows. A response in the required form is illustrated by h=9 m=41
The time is h=11 m=34
